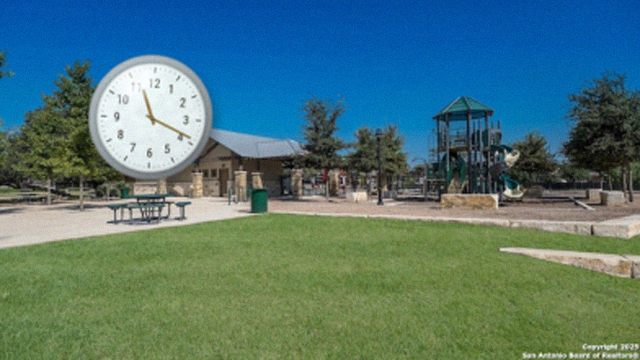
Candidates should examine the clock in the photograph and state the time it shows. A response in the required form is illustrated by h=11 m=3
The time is h=11 m=19
